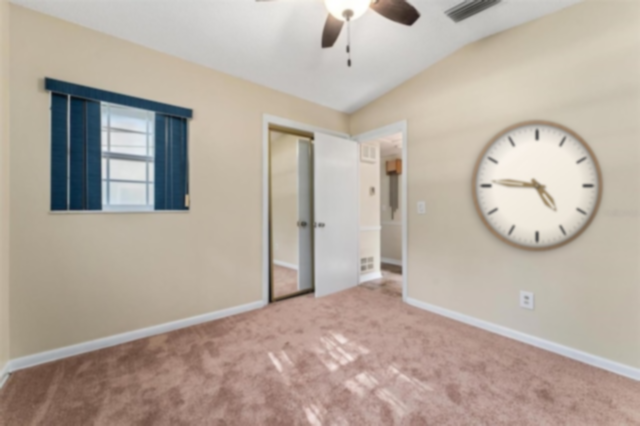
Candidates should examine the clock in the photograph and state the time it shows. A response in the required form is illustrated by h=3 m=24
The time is h=4 m=46
